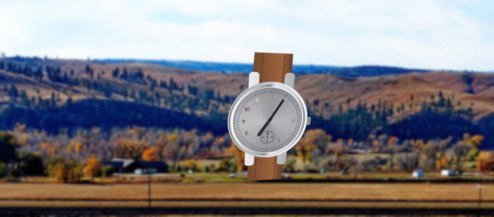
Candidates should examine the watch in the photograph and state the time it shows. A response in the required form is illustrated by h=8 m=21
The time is h=7 m=5
